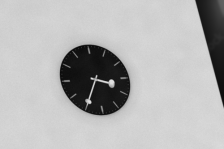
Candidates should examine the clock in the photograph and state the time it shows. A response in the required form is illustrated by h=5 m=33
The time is h=3 m=35
